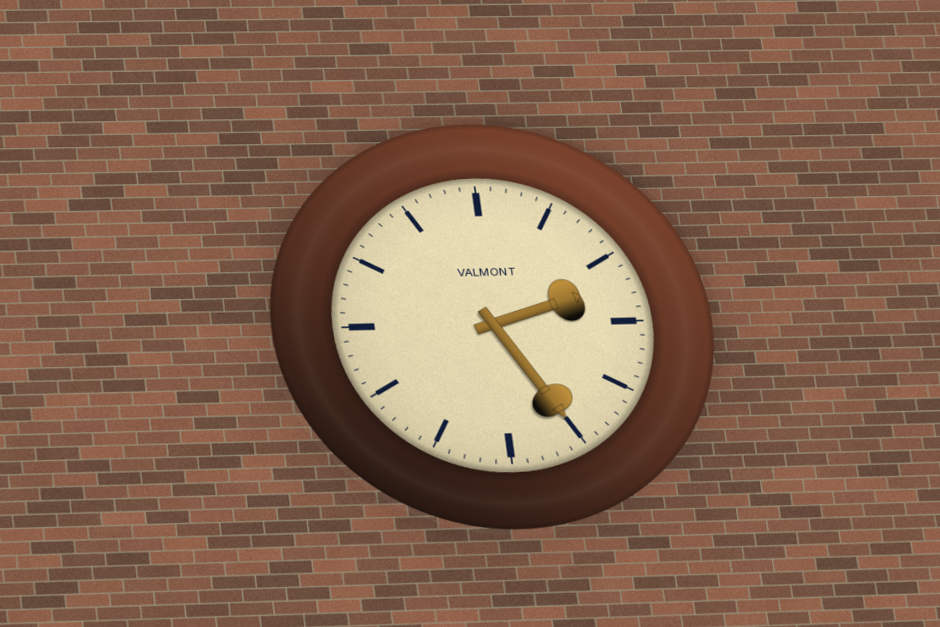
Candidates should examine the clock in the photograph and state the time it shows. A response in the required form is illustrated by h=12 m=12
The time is h=2 m=25
